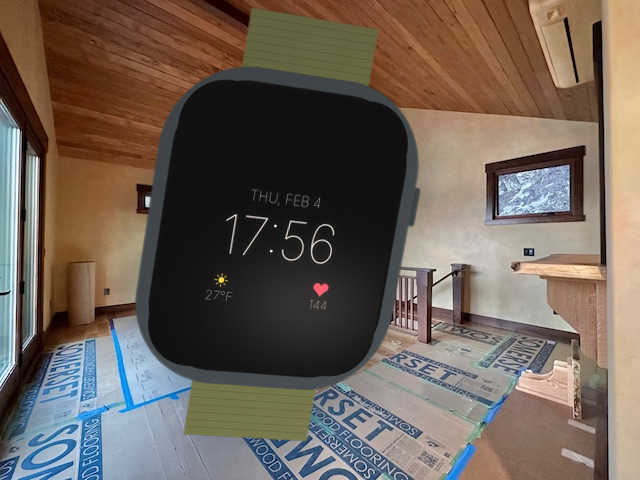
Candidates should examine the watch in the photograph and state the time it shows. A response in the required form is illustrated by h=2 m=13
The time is h=17 m=56
